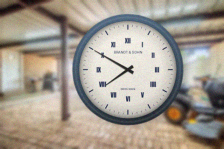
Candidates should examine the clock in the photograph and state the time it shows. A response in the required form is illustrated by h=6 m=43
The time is h=7 m=50
